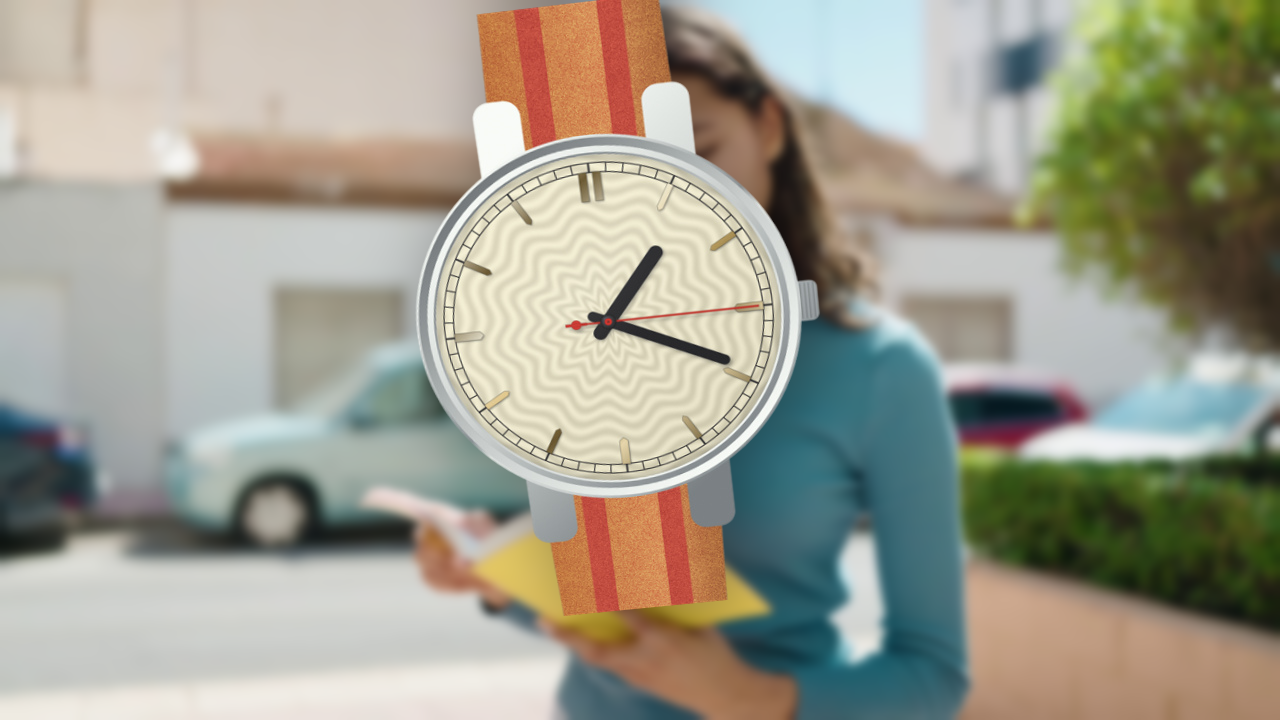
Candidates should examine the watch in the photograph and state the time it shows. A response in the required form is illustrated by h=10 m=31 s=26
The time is h=1 m=19 s=15
